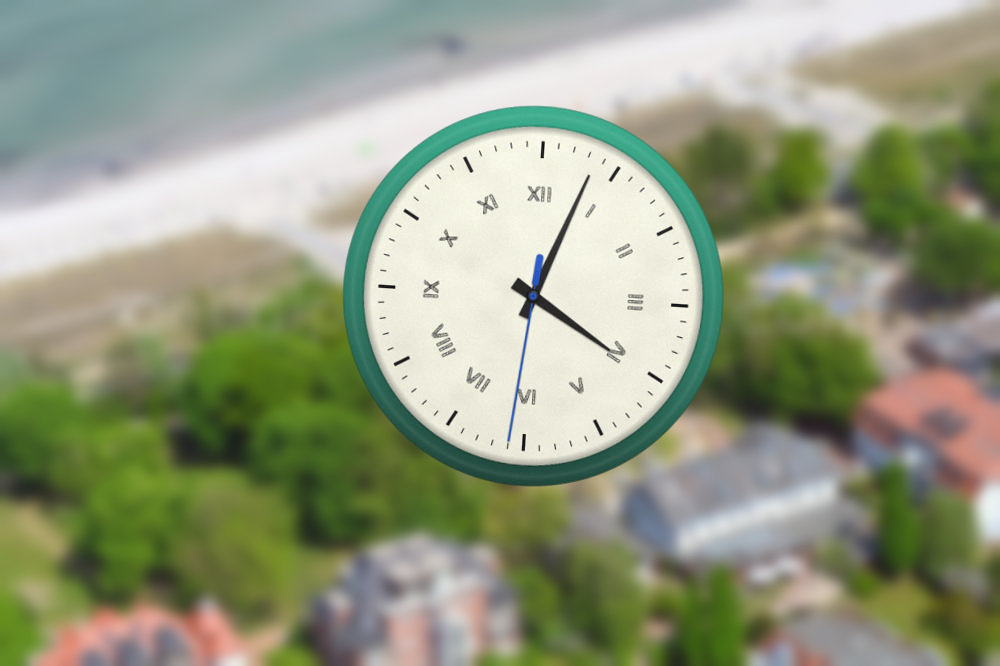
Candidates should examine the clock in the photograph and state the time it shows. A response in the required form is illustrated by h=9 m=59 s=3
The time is h=4 m=3 s=31
